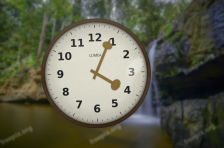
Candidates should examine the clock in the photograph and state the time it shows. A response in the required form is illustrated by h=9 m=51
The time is h=4 m=4
